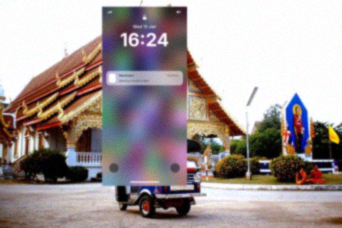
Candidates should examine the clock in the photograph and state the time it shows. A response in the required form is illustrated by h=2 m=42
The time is h=16 m=24
